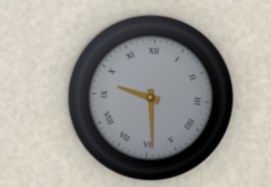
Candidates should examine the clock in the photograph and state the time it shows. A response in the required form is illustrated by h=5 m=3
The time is h=9 m=29
